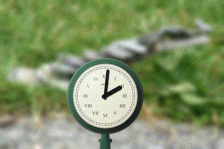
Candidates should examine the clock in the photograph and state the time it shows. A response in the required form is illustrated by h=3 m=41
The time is h=2 m=1
